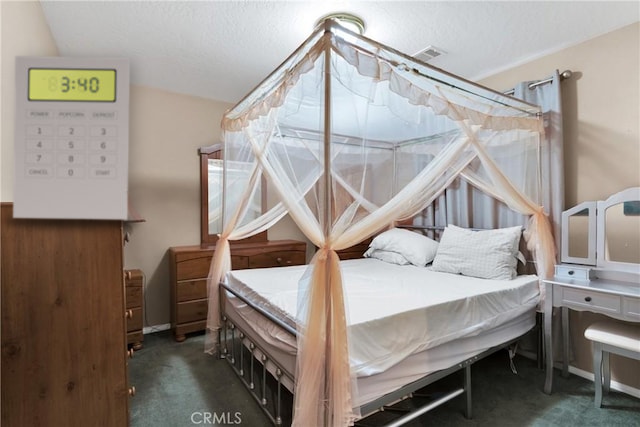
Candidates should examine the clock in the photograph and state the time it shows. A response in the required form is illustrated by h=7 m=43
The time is h=3 m=40
